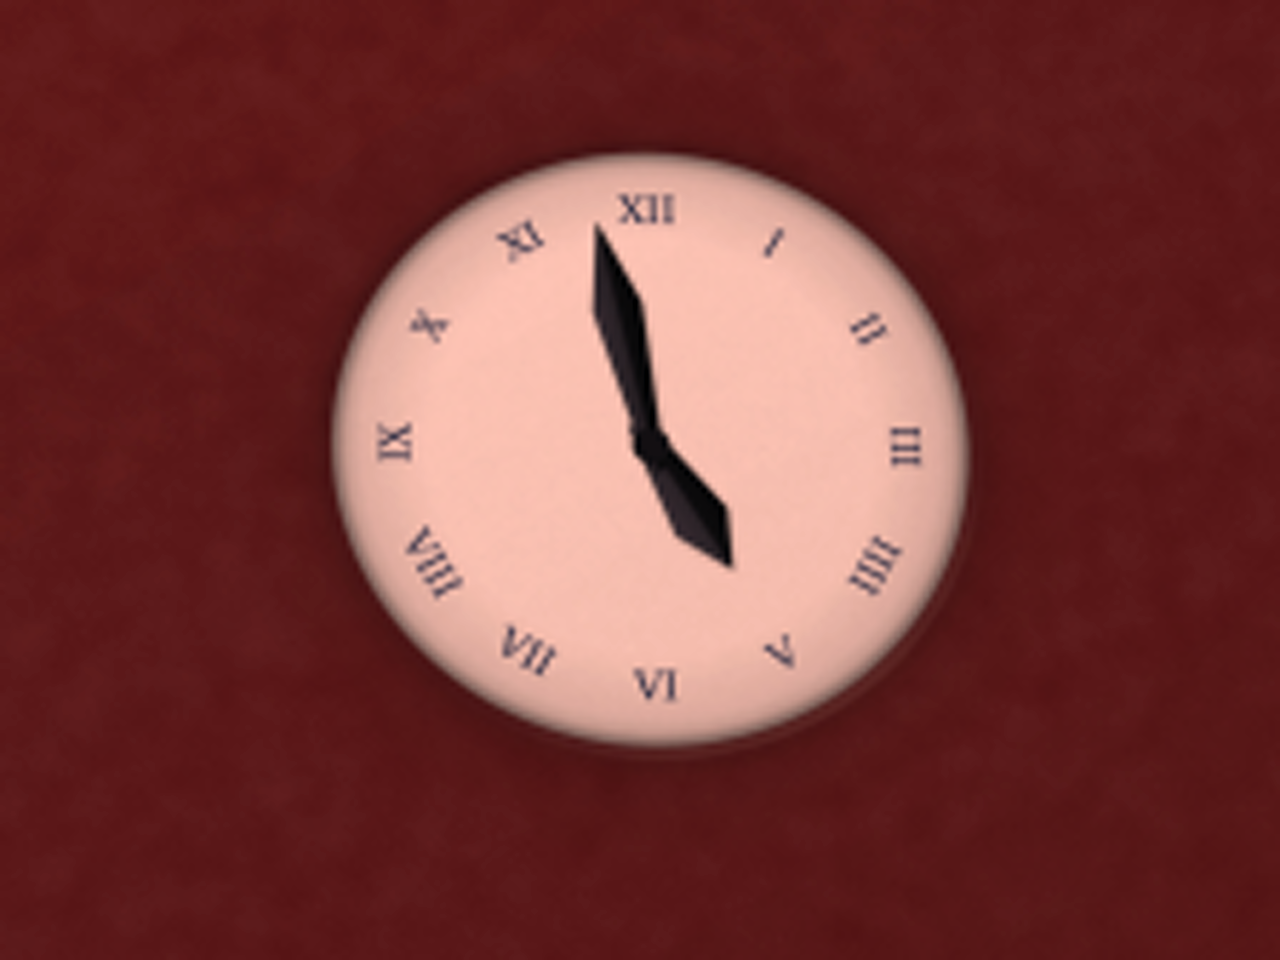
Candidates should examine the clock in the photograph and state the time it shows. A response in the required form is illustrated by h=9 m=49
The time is h=4 m=58
